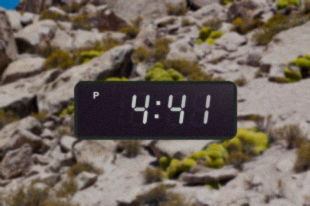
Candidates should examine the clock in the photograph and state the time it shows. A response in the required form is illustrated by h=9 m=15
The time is h=4 m=41
